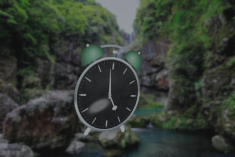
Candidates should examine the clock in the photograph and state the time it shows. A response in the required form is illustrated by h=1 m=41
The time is h=4 m=59
